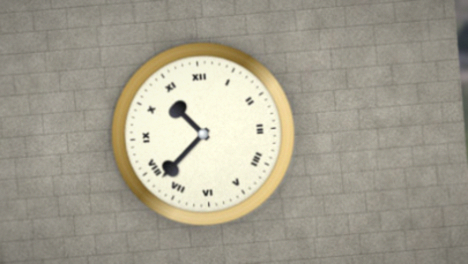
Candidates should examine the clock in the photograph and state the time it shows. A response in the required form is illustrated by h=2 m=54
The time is h=10 m=38
